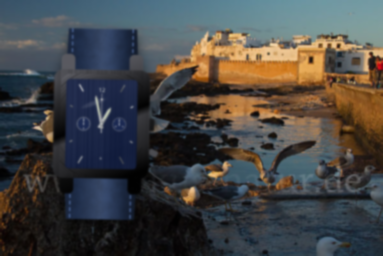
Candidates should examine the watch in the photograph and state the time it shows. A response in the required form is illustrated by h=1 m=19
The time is h=12 m=58
